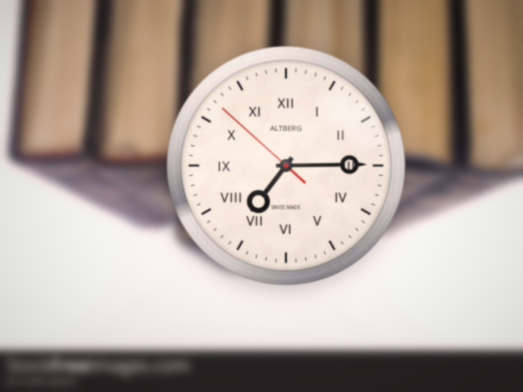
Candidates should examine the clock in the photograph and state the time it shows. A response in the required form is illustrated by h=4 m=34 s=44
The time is h=7 m=14 s=52
